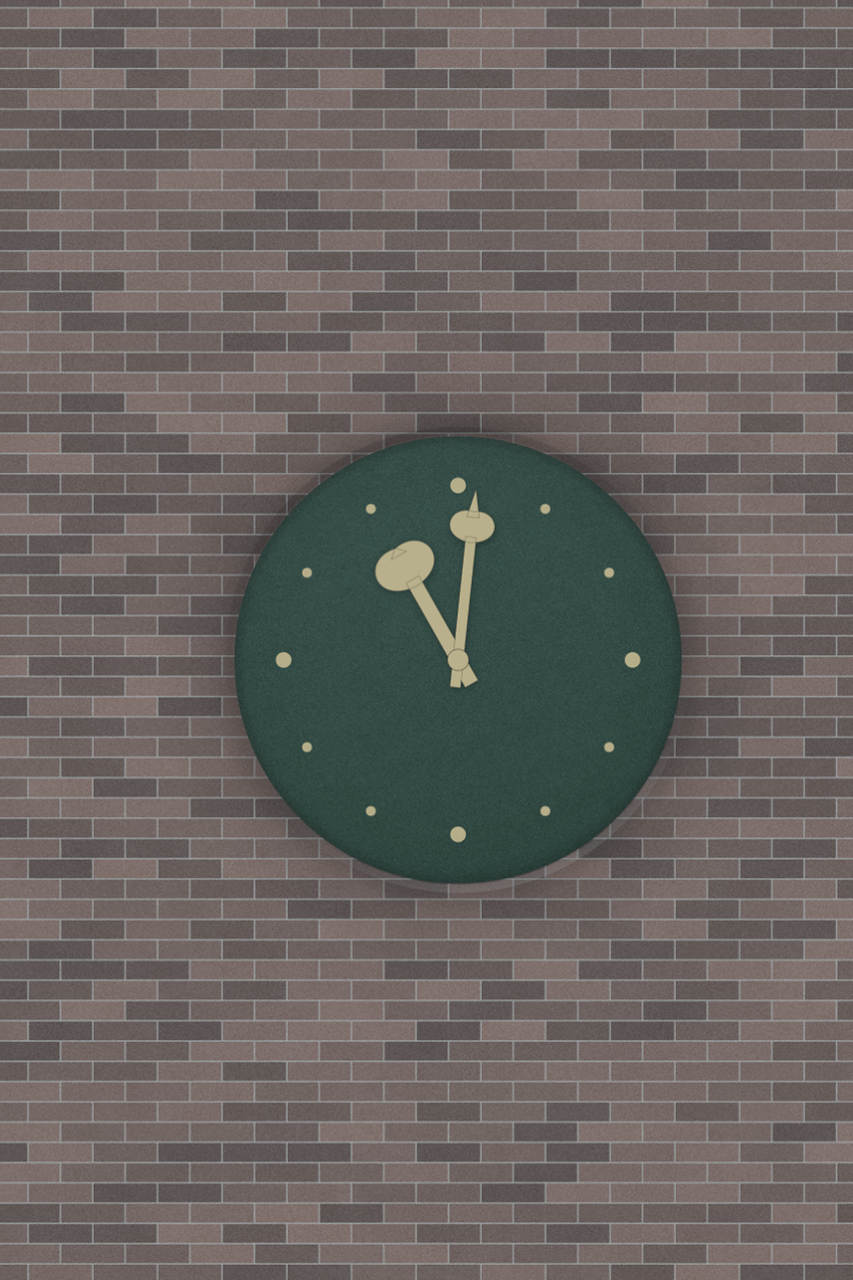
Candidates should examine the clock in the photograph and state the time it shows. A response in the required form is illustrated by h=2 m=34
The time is h=11 m=1
